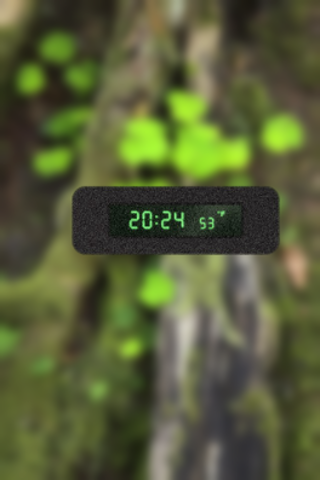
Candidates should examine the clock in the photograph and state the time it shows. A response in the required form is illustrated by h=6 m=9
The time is h=20 m=24
